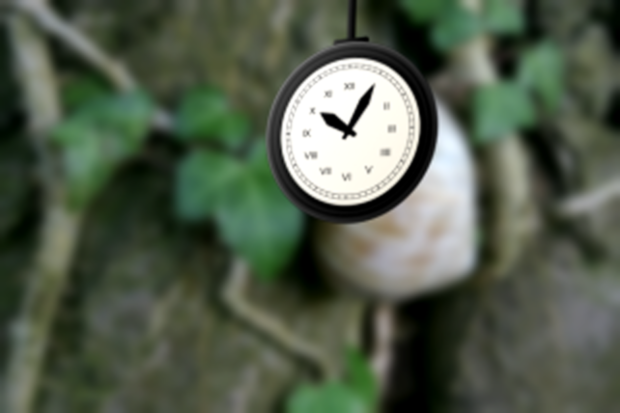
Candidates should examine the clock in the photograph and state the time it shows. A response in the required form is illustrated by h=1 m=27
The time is h=10 m=5
